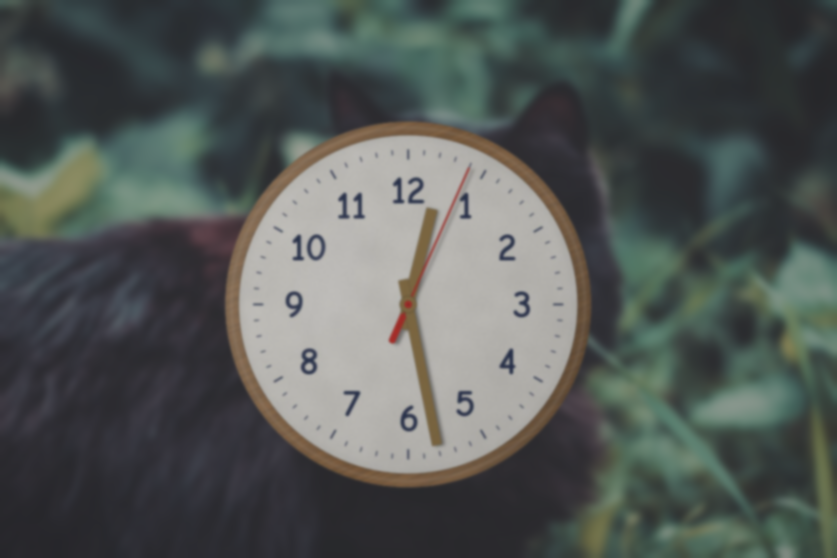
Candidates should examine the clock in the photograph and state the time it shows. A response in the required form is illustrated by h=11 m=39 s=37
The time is h=12 m=28 s=4
